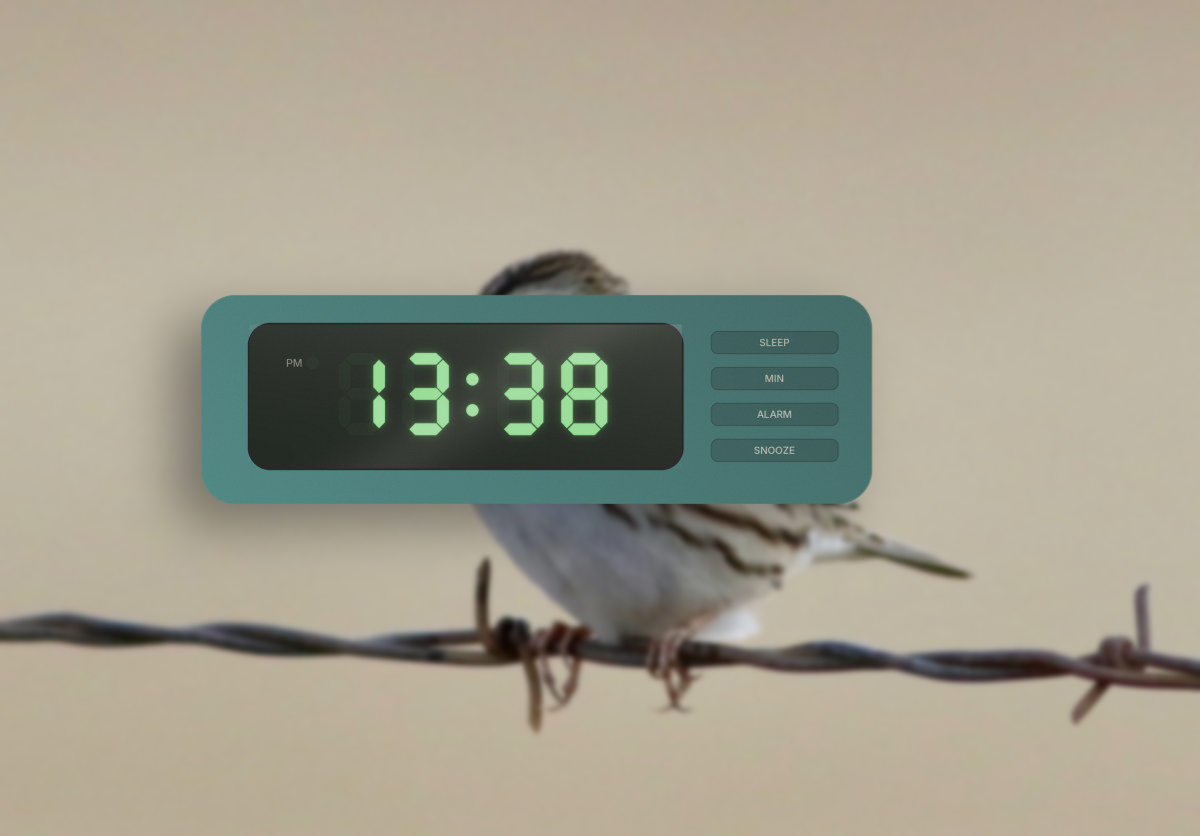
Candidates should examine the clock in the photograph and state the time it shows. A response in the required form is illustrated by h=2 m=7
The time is h=13 m=38
